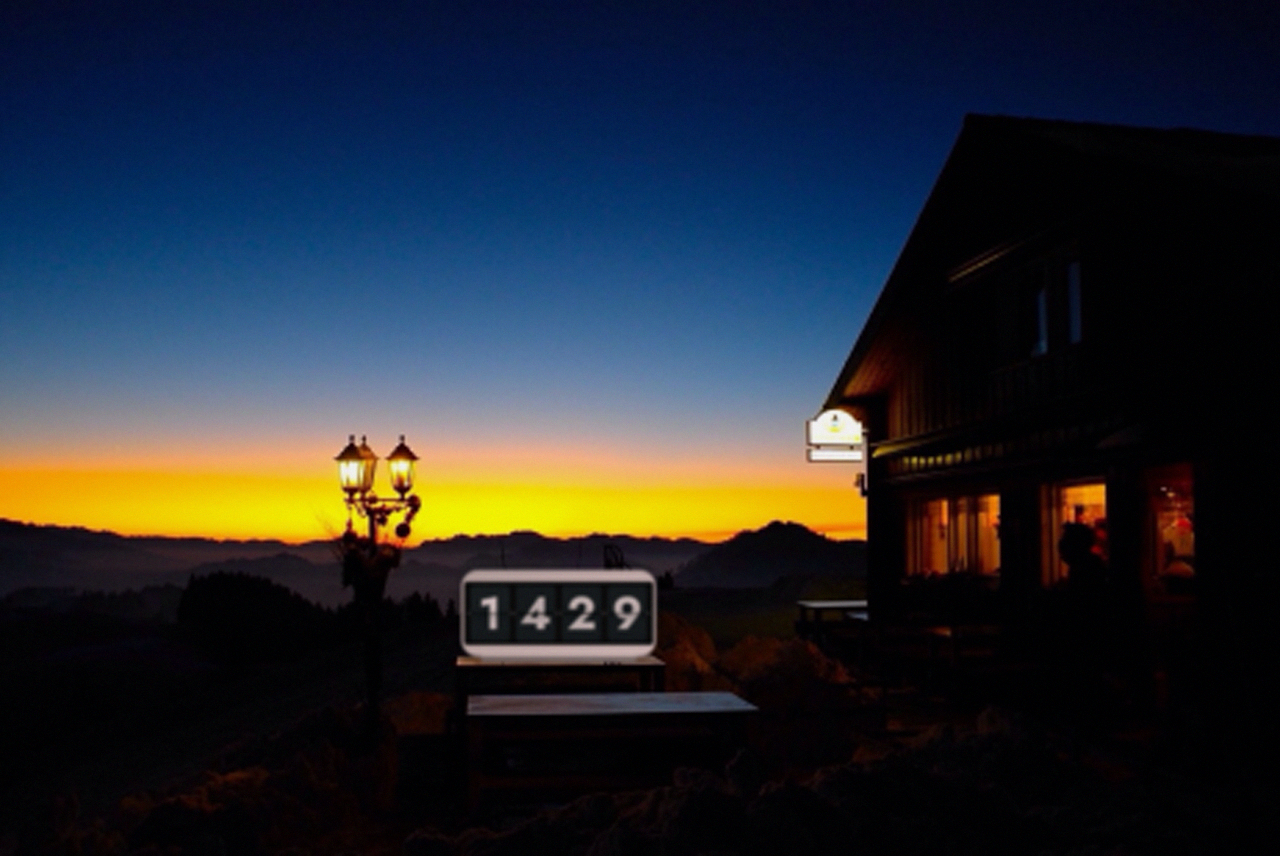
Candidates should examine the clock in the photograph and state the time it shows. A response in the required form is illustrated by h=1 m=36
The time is h=14 m=29
